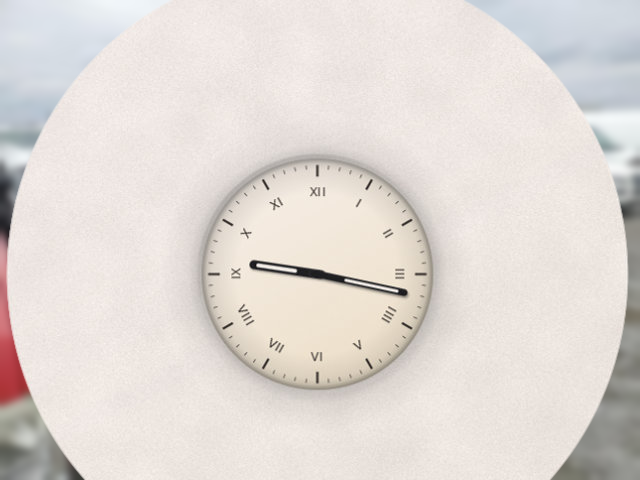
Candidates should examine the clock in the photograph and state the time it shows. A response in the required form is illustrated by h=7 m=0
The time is h=9 m=17
